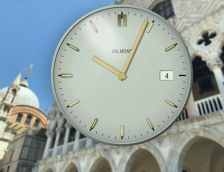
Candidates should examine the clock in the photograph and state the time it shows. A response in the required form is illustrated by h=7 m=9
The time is h=10 m=4
